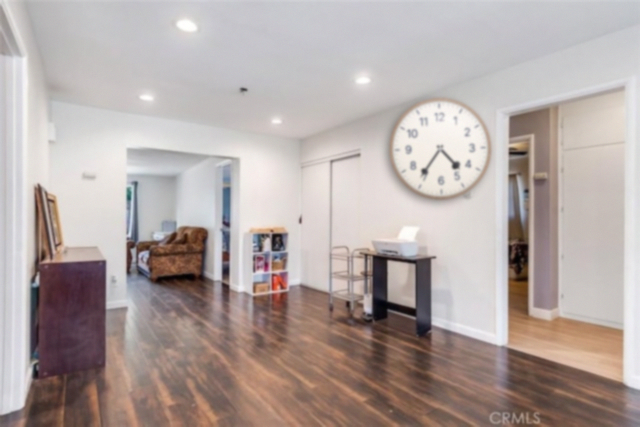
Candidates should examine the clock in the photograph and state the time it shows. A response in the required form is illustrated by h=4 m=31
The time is h=4 m=36
